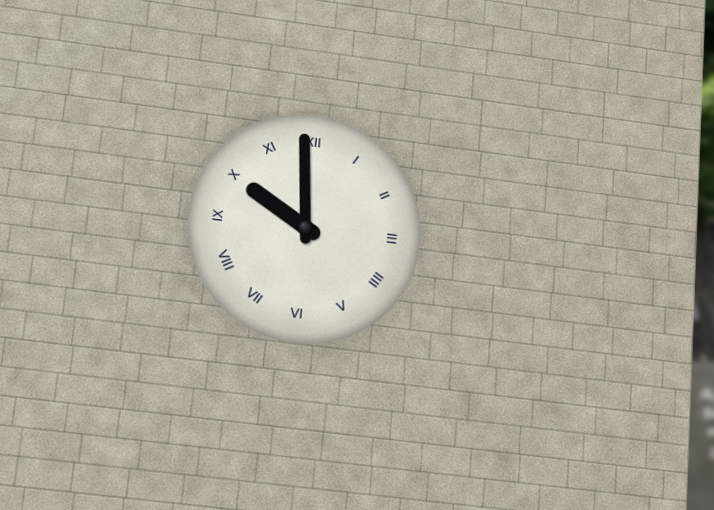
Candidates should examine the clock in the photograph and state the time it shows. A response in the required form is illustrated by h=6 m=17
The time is h=9 m=59
